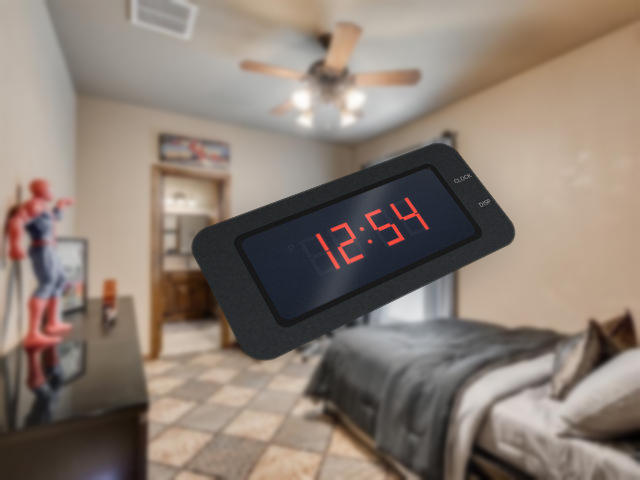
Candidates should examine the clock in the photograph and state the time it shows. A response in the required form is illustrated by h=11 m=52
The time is h=12 m=54
